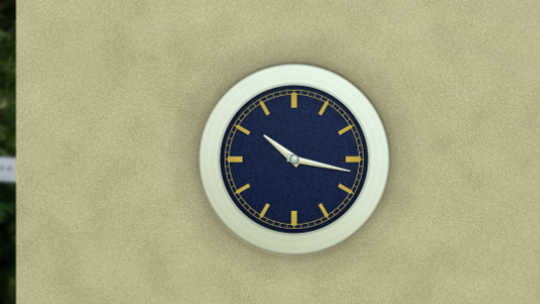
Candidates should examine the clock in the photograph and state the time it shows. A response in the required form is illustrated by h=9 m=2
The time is h=10 m=17
